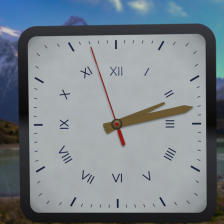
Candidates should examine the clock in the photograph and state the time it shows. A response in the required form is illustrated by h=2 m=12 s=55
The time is h=2 m=12 s=57
